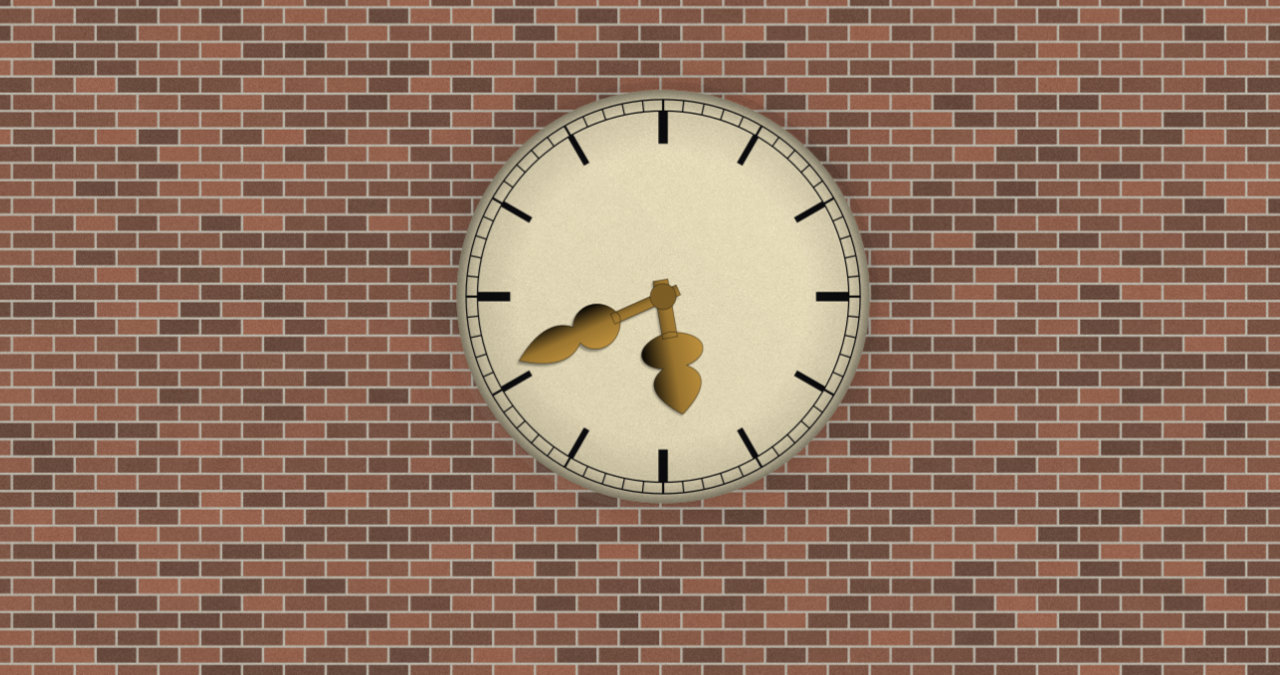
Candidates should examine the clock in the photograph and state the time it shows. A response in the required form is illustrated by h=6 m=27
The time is h=5 m=41
